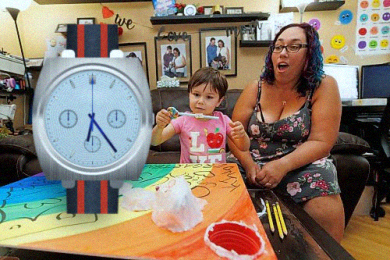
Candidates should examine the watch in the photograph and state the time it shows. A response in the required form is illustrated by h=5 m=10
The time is h=6 m=24
